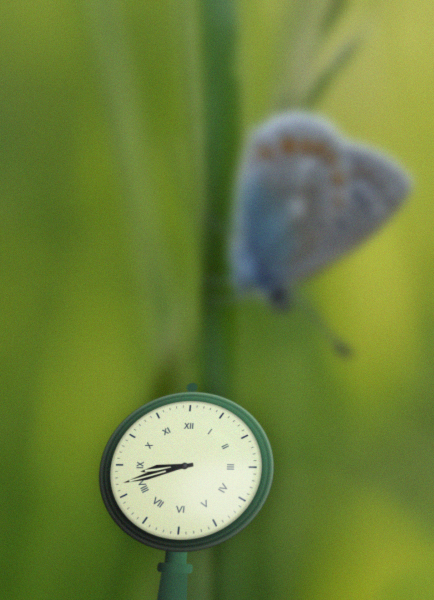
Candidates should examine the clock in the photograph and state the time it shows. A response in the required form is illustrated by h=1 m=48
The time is h=8 m=42
